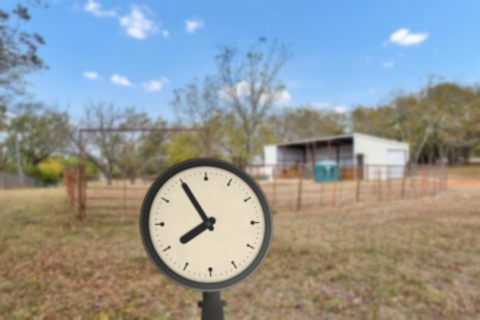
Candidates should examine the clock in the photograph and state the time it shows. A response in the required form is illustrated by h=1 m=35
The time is h=7 m=55
